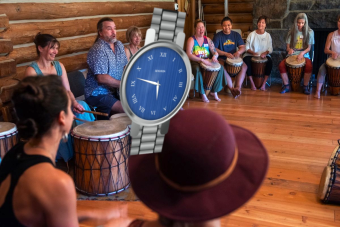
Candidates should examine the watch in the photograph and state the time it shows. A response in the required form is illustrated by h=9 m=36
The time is h=5 m=47
